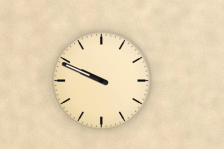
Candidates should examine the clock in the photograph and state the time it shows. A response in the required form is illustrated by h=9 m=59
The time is h=9 m=49
